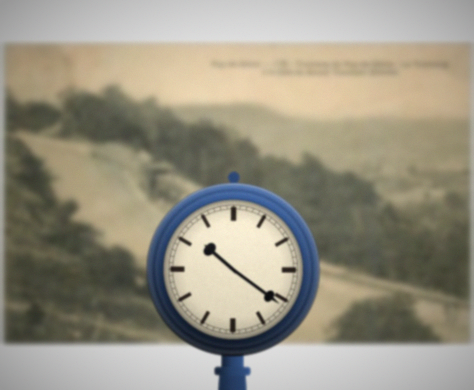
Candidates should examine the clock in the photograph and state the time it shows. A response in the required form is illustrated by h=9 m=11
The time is h=10 m=21
